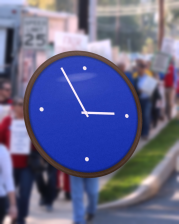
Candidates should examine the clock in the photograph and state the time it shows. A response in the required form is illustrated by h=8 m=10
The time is h=2 m=55
